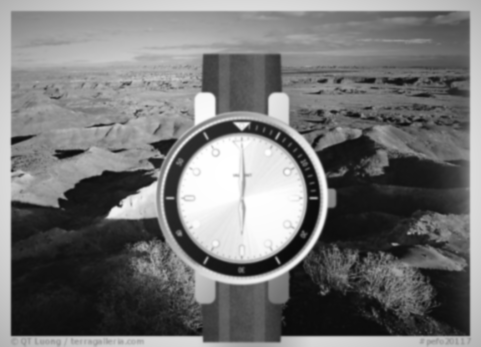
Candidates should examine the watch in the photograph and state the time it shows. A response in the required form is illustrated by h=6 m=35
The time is h=6 m=0
